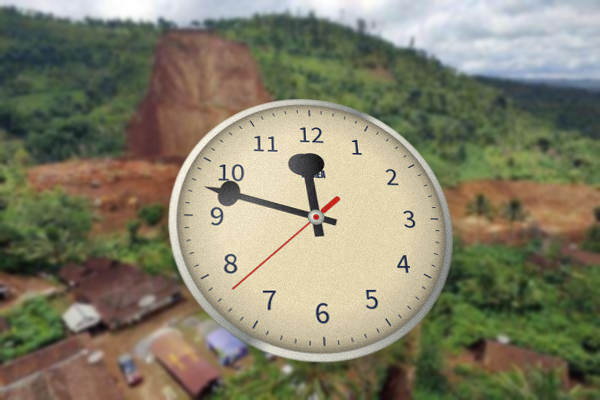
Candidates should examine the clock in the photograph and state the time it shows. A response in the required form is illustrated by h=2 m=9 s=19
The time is h=11 m=47 s=38
